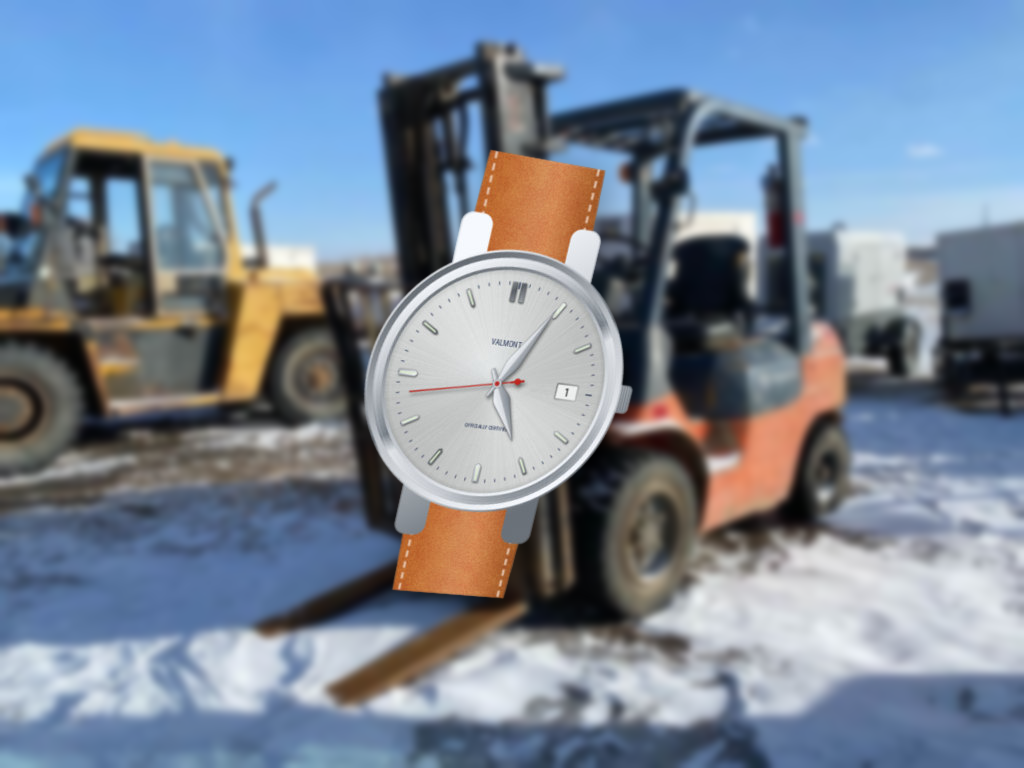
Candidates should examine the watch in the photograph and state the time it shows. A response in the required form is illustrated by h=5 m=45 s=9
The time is h=5 m=4 s=43
